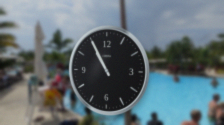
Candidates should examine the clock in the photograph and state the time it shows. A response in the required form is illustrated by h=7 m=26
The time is h=10 m=55
